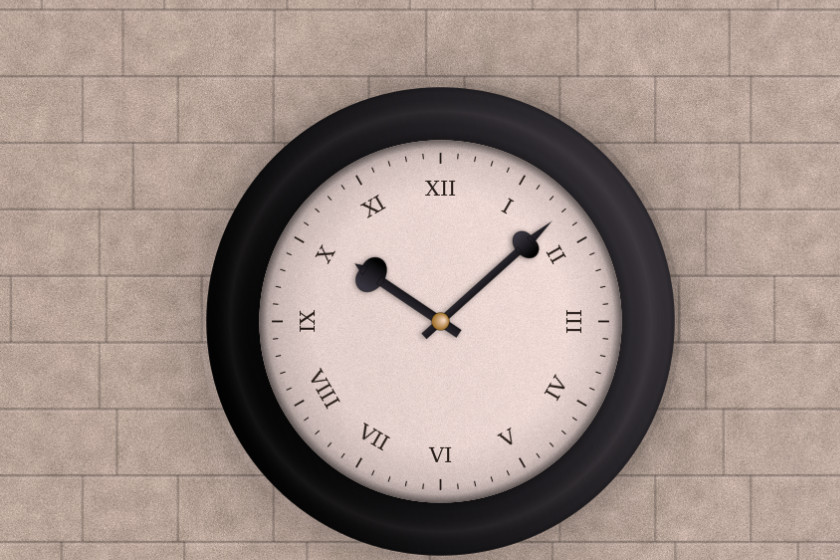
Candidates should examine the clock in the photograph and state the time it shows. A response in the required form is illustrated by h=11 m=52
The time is h=10 m=8
